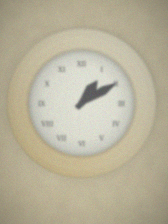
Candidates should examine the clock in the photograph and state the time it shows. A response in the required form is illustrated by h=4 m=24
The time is h=1 m=10
